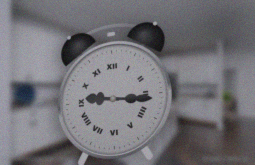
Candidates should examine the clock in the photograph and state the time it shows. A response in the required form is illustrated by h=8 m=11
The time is h=9 m=16
